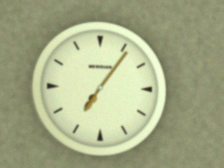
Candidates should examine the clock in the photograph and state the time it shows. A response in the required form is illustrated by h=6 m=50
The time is h=7 m=6
